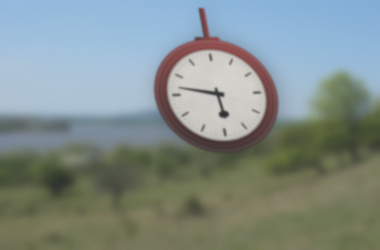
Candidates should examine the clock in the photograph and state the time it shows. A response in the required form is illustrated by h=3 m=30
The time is h=5 m=47
